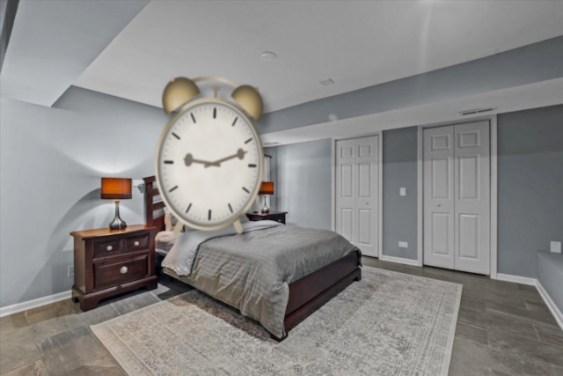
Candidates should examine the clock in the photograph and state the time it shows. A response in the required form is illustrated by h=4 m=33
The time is h=9 m=12
